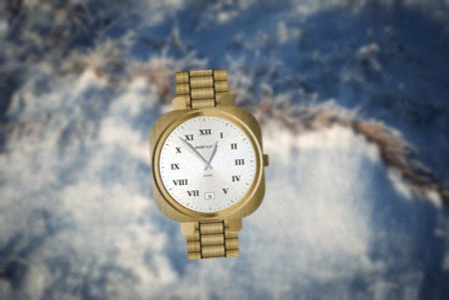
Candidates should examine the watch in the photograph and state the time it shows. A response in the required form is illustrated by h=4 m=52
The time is h=12 m=53
